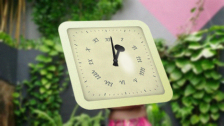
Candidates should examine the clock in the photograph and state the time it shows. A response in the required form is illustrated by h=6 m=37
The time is h=1 m=1
